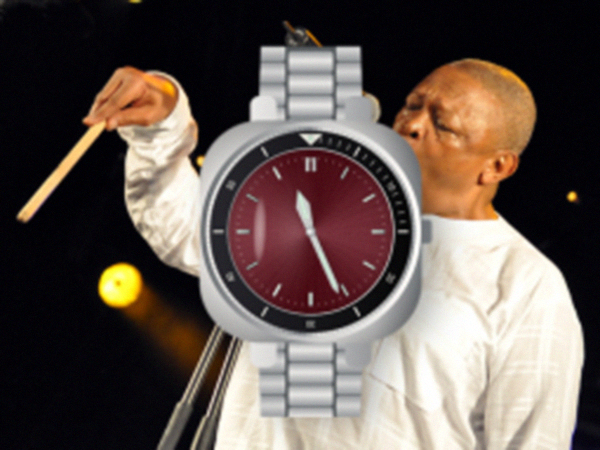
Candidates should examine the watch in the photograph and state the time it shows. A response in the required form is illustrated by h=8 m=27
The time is h=11 m=26
